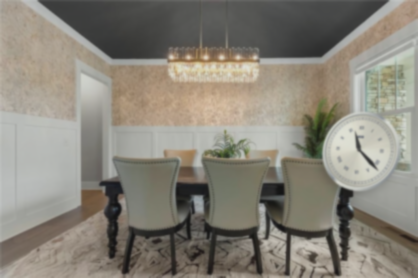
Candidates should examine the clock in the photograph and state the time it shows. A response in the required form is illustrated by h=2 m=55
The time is h=11 m=22
